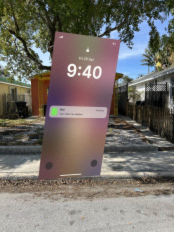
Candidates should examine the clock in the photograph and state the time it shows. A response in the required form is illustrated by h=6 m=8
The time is h=9 m=40
